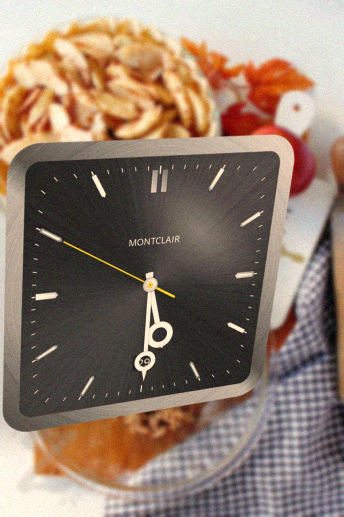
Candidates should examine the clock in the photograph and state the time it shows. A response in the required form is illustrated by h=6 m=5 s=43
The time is h=5 m=29 s=50
